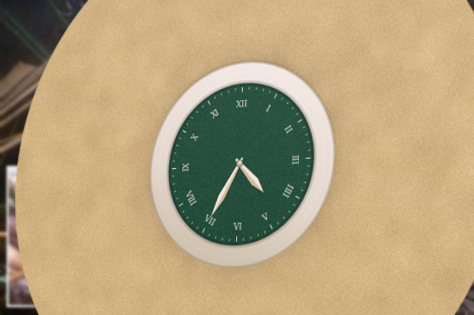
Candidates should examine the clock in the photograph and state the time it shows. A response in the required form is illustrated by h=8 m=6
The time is h=4 m=35
